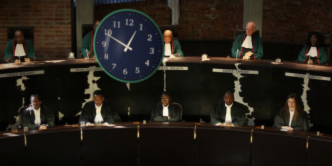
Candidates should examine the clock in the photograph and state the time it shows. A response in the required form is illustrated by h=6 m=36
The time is h=12 m=49
